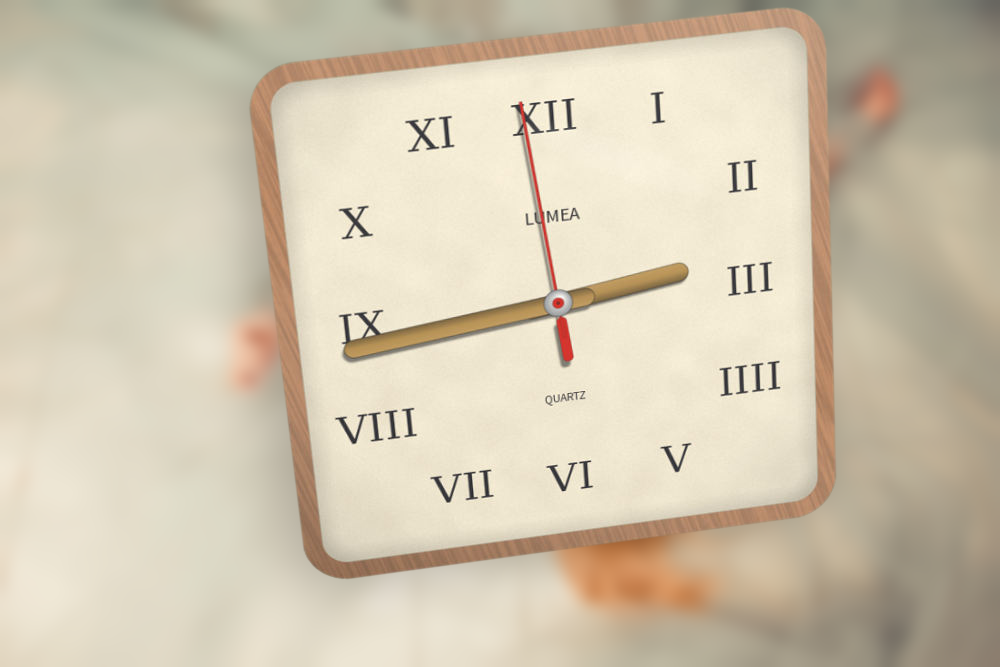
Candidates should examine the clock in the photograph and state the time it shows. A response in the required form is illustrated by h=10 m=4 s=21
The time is h=2 m=43 s=59
